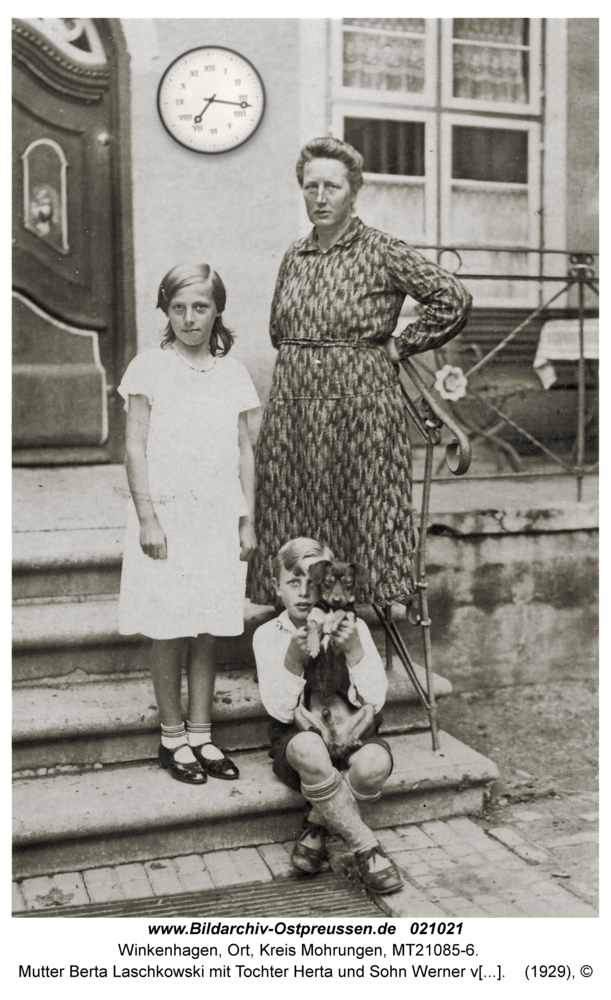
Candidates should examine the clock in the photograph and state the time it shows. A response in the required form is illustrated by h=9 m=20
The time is h=7 m=17
